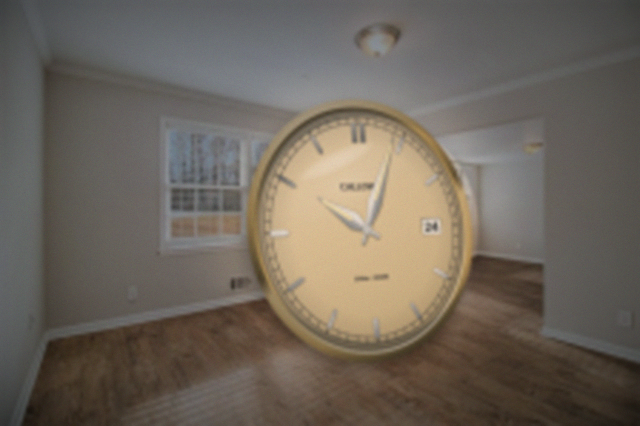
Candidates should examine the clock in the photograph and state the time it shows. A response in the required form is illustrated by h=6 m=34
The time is h=10 m=4
